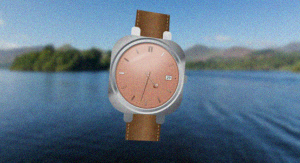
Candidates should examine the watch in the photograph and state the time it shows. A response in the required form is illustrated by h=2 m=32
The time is h=4 m=32
